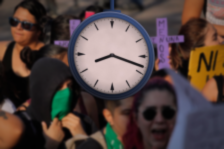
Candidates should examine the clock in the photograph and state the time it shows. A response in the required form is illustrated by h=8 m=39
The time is h=8 m=18
